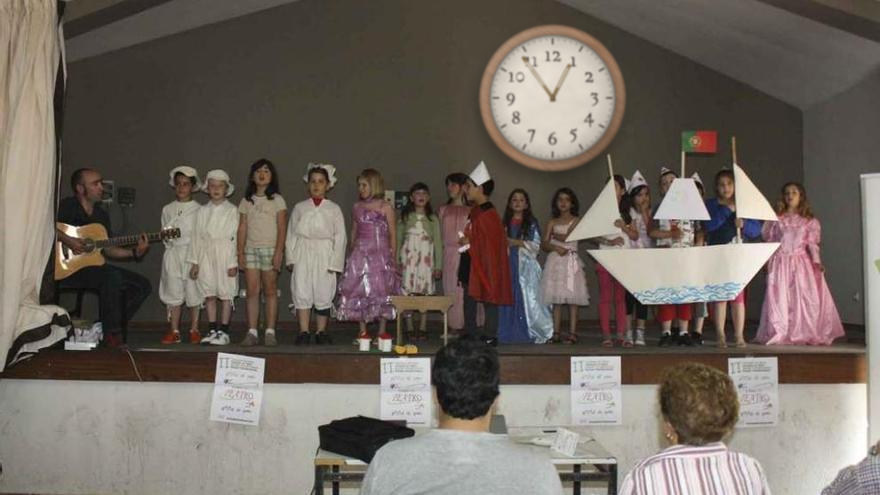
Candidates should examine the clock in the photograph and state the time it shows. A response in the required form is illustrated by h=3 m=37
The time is h=12 m=54
